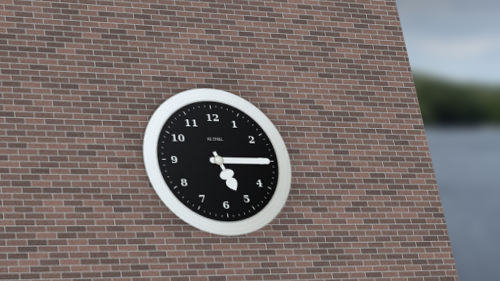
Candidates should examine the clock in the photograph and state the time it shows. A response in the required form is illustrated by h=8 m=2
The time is h=5 m=15
